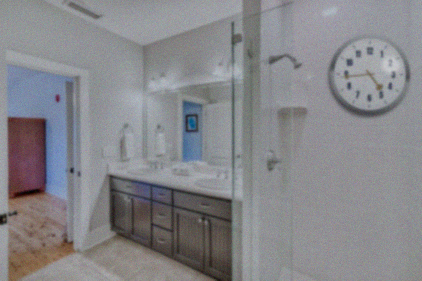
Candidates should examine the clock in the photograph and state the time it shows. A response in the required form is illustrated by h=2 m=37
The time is h=4 m=44
